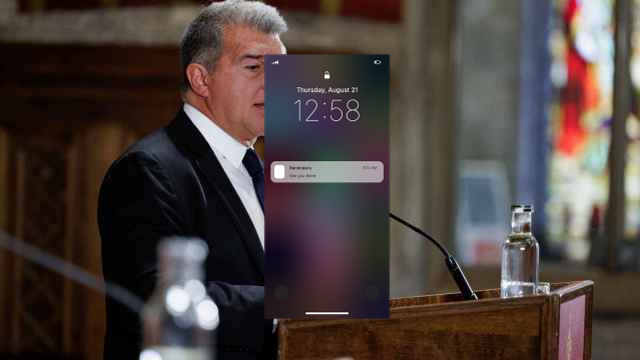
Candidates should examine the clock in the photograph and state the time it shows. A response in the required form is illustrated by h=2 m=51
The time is h=12 m=58
